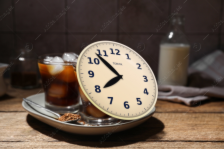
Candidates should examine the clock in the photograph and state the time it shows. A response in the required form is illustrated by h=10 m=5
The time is h=7 m=53
